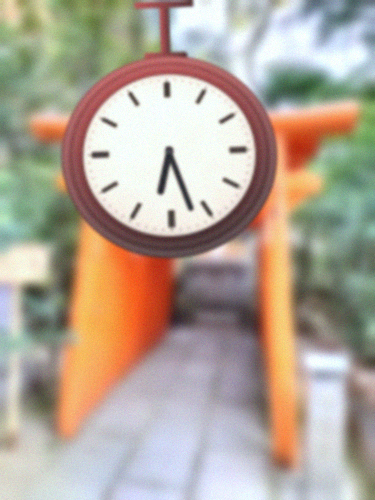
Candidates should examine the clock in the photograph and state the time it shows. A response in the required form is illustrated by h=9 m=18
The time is h=6 m=27
